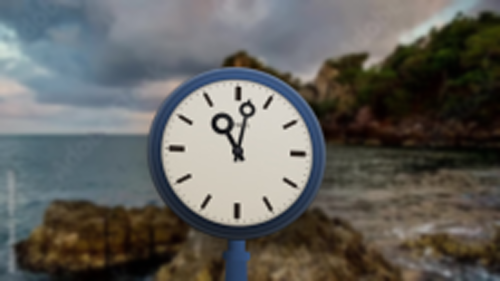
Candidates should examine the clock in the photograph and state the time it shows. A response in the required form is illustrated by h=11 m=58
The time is h=11 m=2
